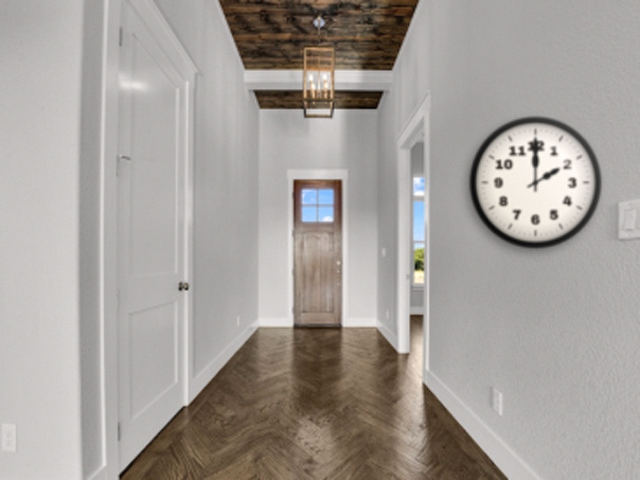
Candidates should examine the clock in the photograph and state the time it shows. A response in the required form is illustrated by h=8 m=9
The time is h=2 m=0
